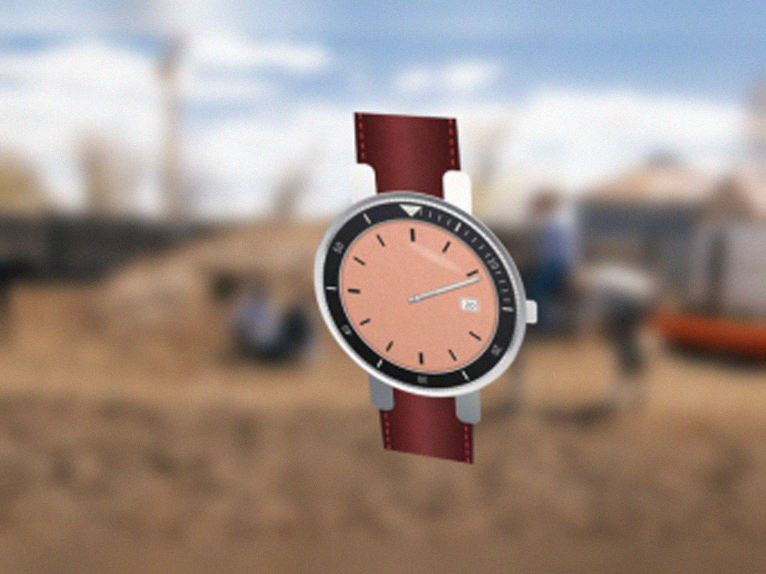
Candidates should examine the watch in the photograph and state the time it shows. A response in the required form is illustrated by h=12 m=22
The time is h=2 m=11
